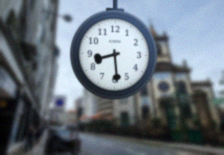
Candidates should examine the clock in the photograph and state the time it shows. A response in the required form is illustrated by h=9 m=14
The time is h=8 m=29
